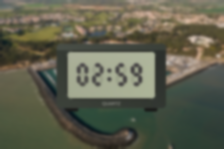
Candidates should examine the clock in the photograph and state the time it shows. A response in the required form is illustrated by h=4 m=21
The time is h=2 m=59
